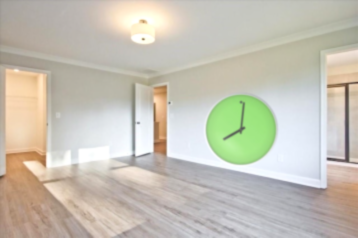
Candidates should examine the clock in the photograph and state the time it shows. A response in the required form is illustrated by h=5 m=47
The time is h=8 m=1
